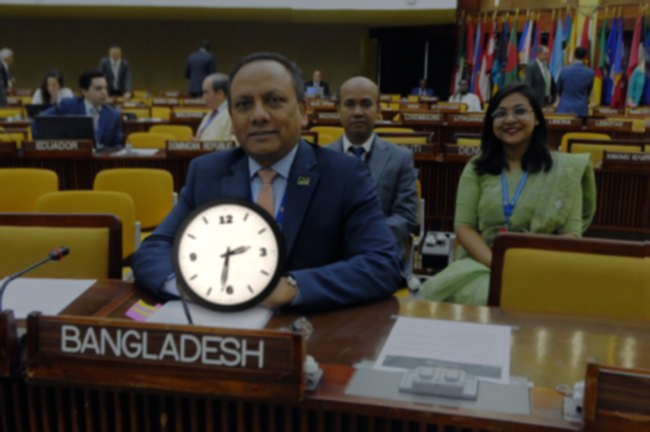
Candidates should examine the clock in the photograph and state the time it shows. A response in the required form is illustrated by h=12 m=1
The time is h=2 m=32
